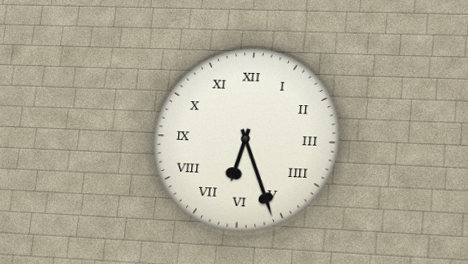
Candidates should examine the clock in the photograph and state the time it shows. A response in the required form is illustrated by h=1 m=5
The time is h=6 m=26
